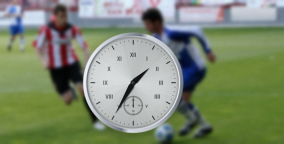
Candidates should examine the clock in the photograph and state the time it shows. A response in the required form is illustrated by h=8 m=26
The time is h=1 m=35
